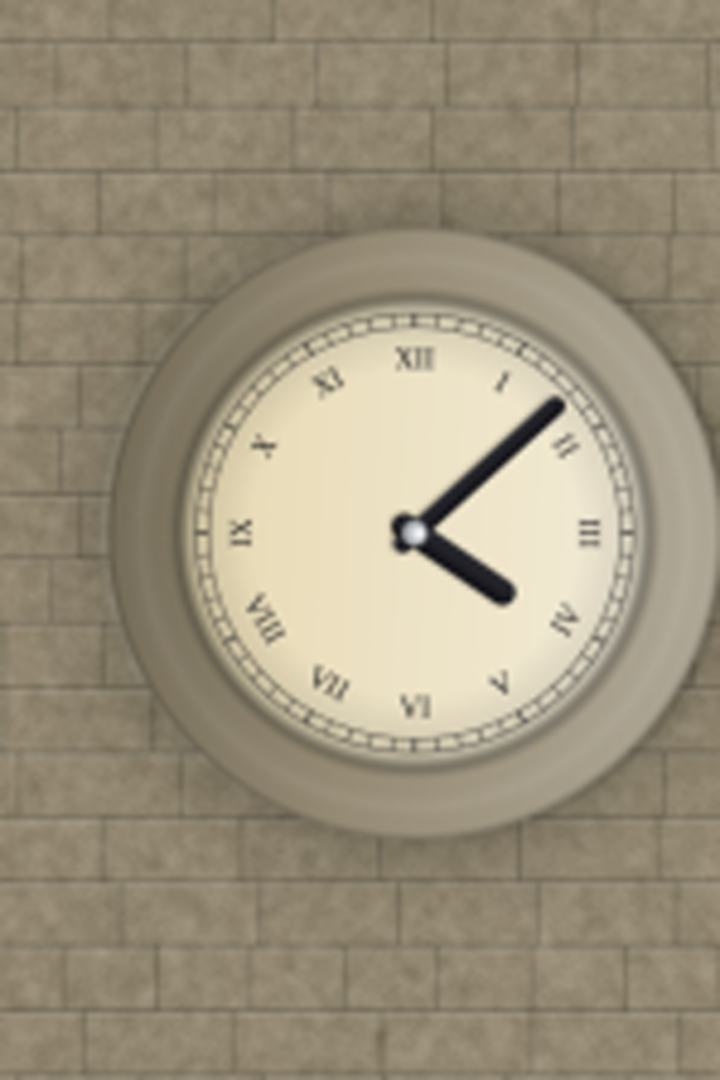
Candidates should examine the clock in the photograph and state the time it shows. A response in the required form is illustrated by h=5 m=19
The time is h=4 m=8
